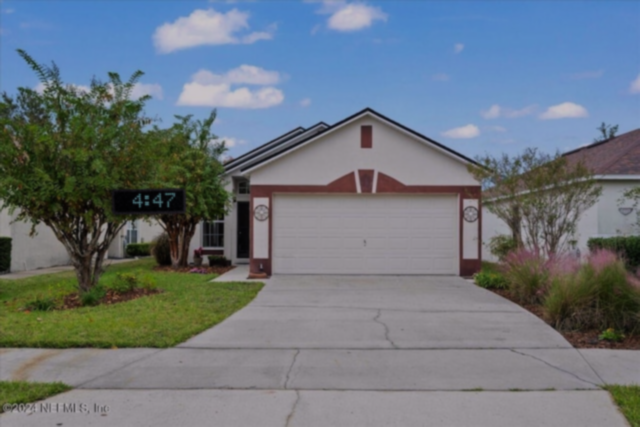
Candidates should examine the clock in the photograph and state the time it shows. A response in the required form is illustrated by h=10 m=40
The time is h=4 m=47
